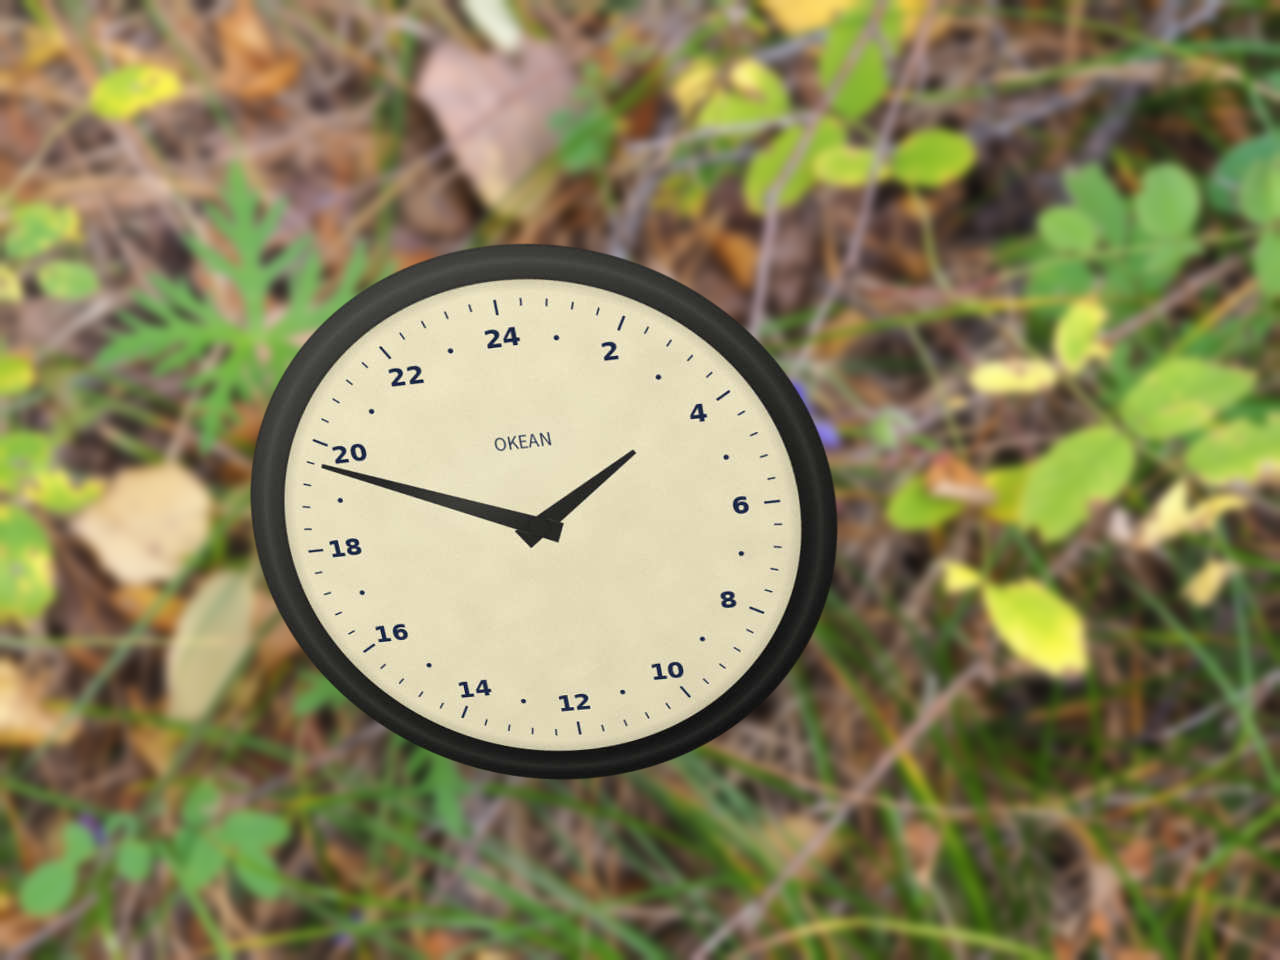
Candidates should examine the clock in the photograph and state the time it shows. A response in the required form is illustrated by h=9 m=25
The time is h=3 m=49
